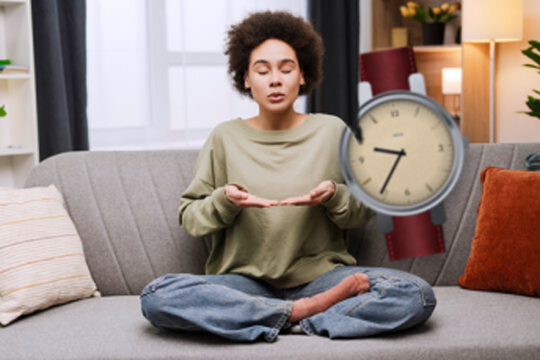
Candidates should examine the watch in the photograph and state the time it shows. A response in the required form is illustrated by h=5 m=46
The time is h=9 m=36
